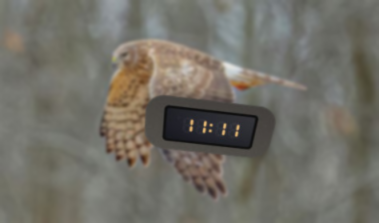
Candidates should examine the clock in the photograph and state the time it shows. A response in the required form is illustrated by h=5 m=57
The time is h=11 m=11
